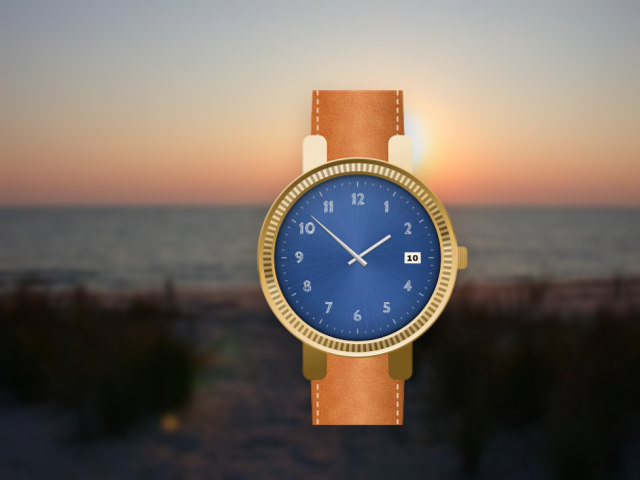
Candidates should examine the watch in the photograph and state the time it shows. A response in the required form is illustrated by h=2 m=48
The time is h=1 m=52
